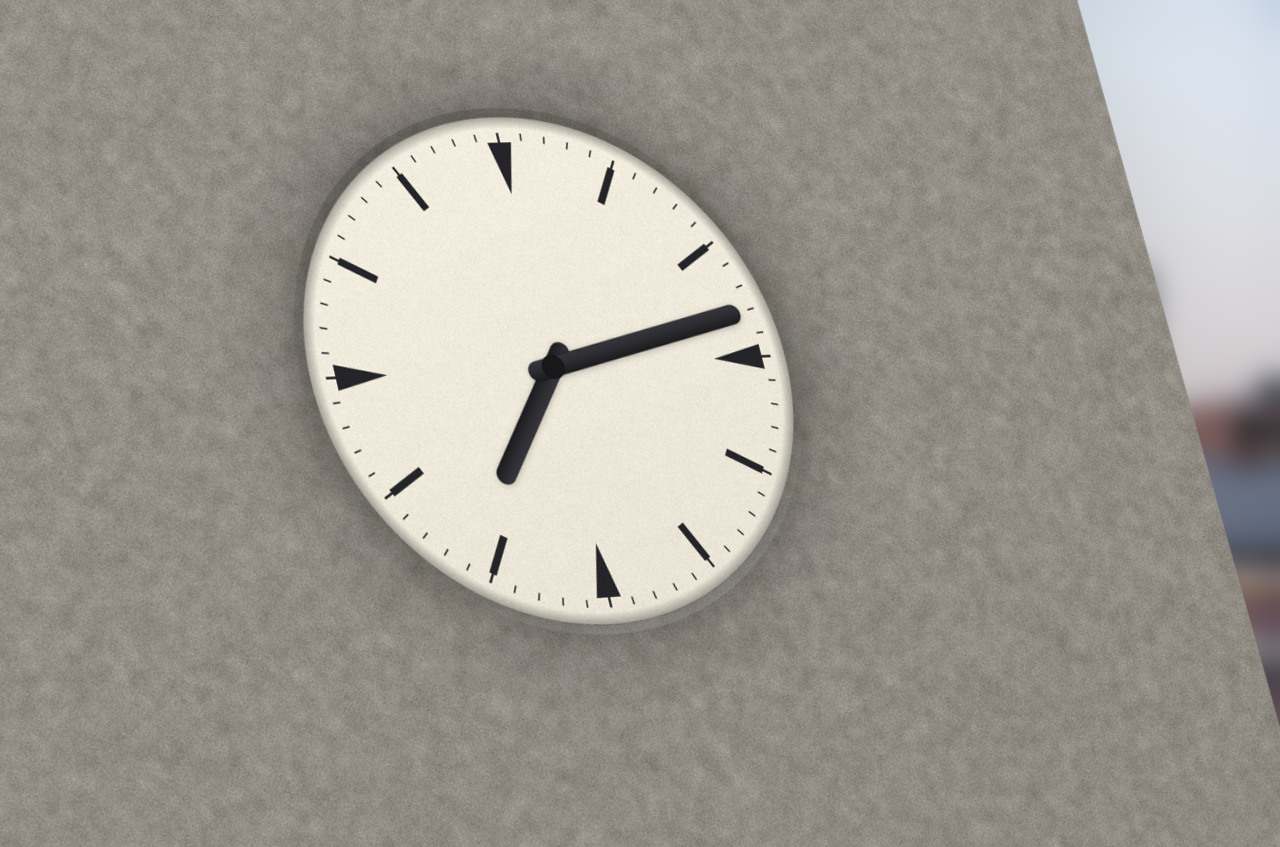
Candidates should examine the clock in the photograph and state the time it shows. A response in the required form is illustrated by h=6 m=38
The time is h=7 m=13
